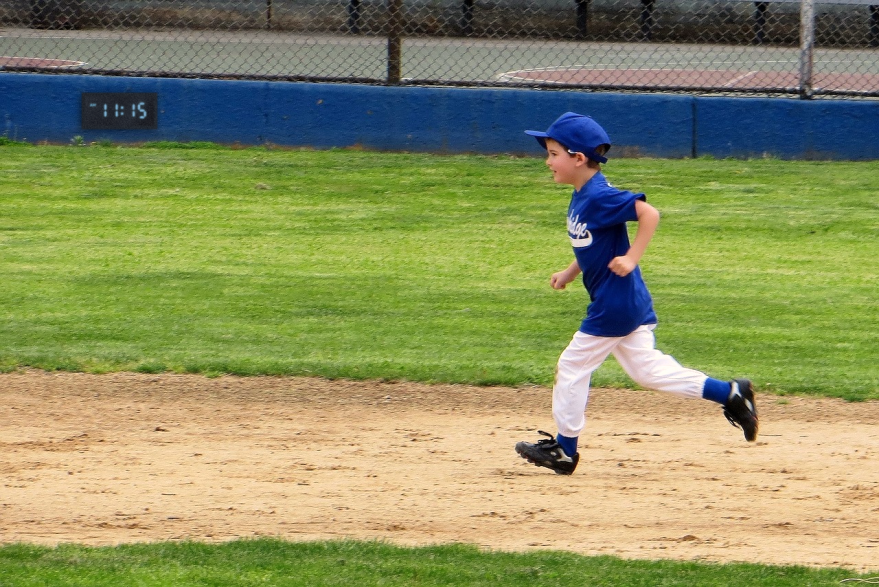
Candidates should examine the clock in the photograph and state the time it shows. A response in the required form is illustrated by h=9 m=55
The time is h=11 m=15
